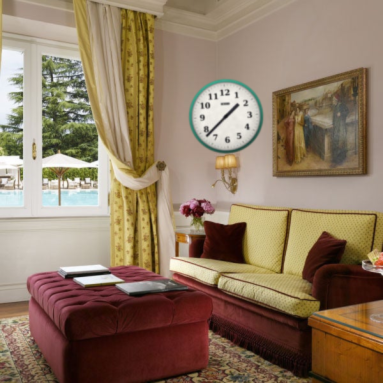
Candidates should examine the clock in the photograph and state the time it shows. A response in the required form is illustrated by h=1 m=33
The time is h=1 m=38
